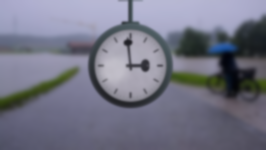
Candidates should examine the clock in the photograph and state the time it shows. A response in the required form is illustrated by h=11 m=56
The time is h=2 m=59
